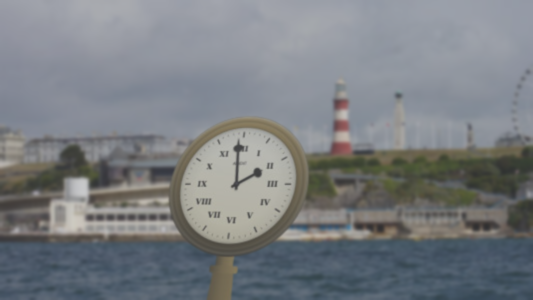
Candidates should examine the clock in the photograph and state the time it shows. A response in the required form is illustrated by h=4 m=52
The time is h=1 m=59
